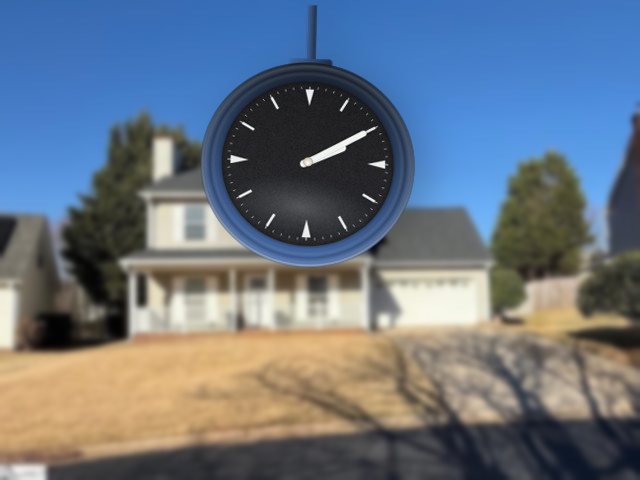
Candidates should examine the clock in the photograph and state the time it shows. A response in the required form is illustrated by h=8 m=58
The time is h=2 m=10
